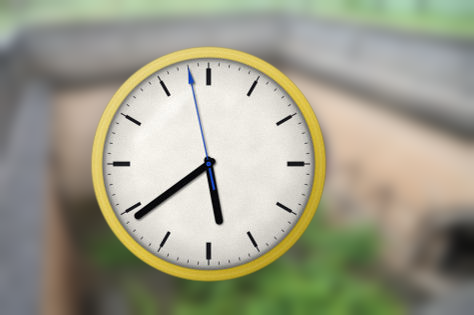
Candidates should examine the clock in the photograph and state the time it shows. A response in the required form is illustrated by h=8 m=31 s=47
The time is h=5 m=38 s=58
